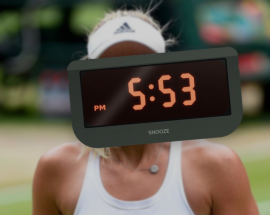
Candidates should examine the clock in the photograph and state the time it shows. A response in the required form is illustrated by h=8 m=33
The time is h=5 m=53
